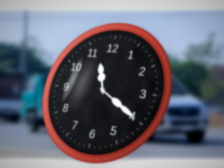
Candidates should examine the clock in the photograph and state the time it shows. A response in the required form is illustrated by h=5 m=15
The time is h=11 m=20
